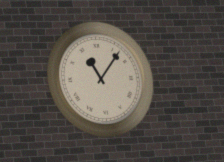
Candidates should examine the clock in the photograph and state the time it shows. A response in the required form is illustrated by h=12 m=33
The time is h=11 m=7
